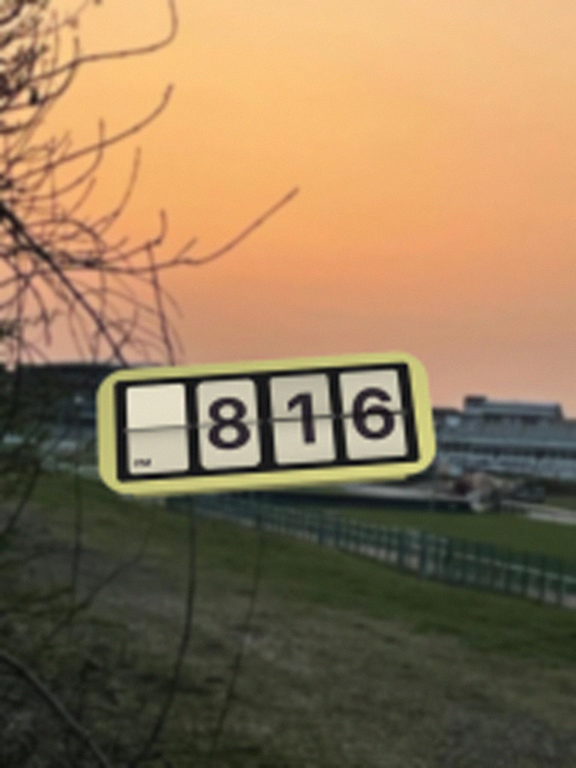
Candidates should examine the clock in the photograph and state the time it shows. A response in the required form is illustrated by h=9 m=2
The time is h=8 m=16
